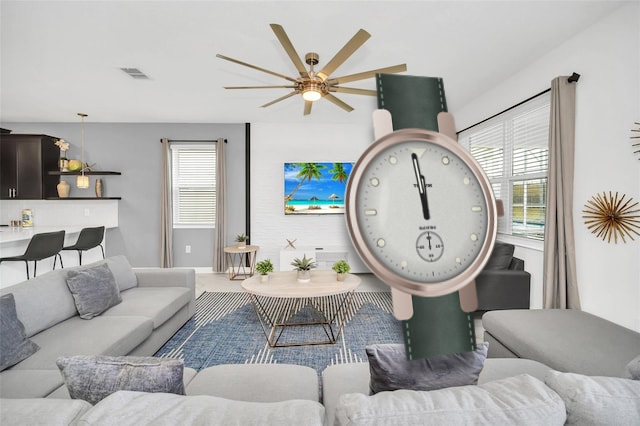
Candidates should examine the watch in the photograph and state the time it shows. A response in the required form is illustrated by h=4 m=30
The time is h=11 m=59
